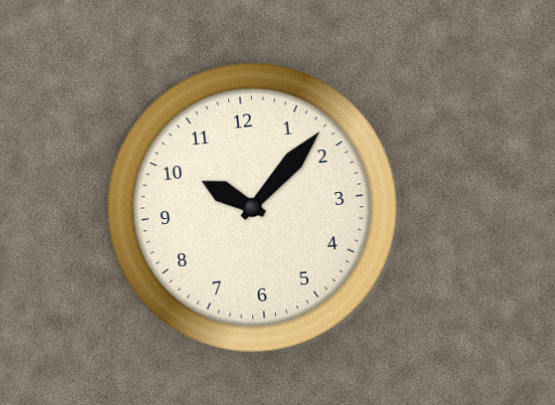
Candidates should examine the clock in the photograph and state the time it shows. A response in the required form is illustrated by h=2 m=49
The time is h=10 m=8
